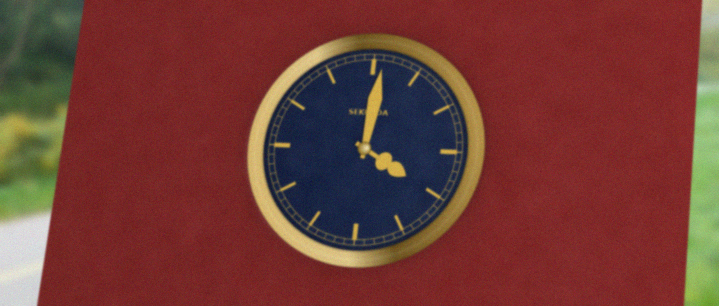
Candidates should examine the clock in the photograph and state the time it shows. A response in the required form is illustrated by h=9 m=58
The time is h=4 m=1
